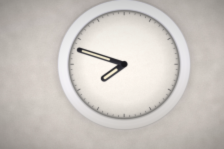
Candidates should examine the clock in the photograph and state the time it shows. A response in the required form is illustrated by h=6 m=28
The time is h=7 m=48
